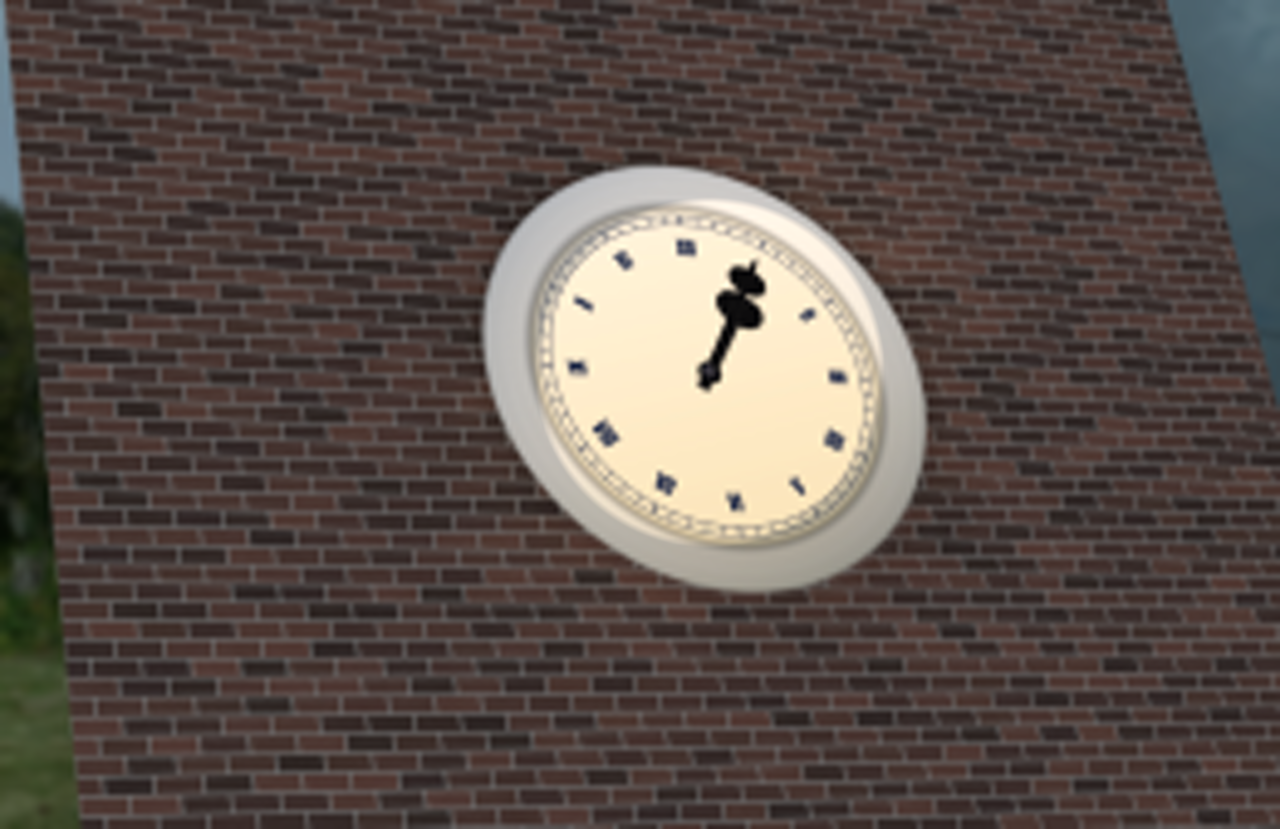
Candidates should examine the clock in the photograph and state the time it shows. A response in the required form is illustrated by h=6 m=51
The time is h=1 m=5
